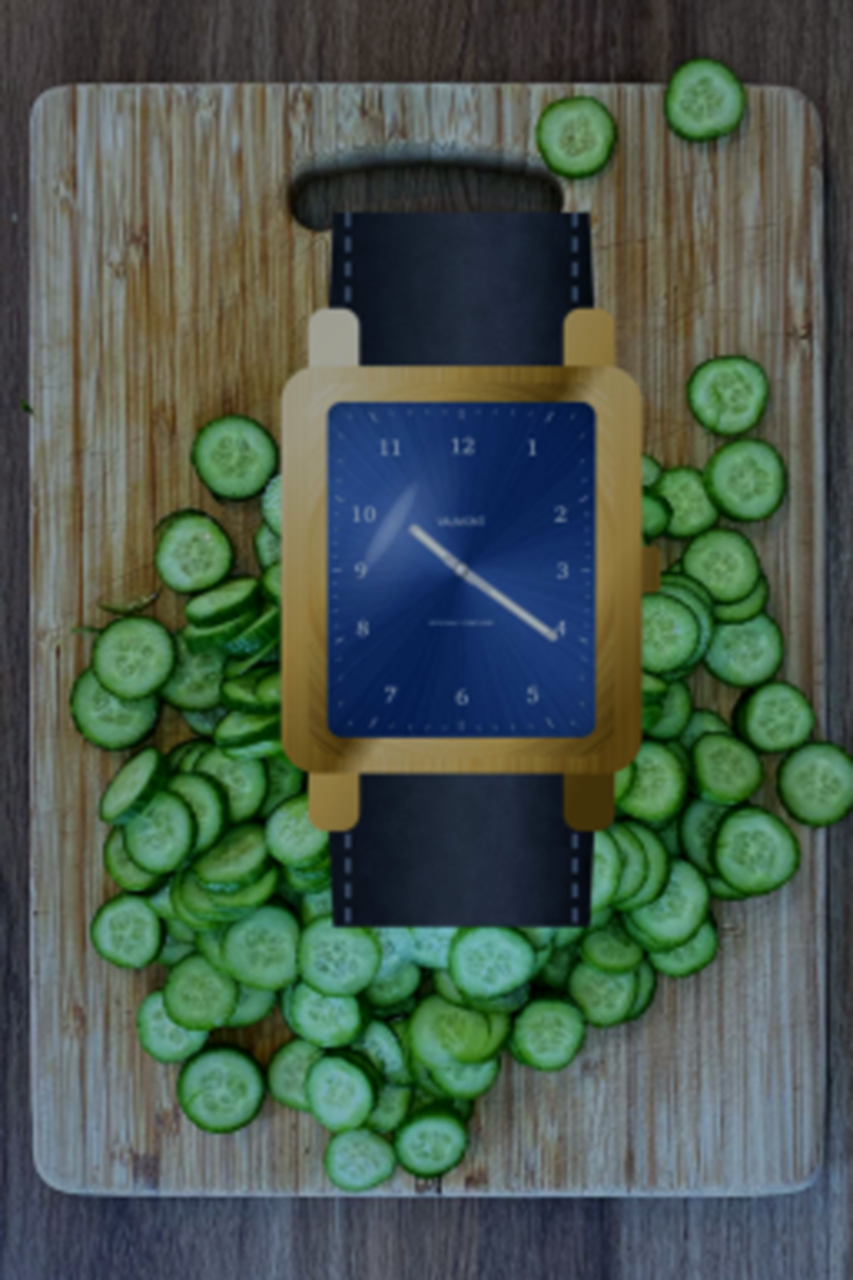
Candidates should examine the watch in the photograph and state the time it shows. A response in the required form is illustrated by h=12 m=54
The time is h=10 m=21
